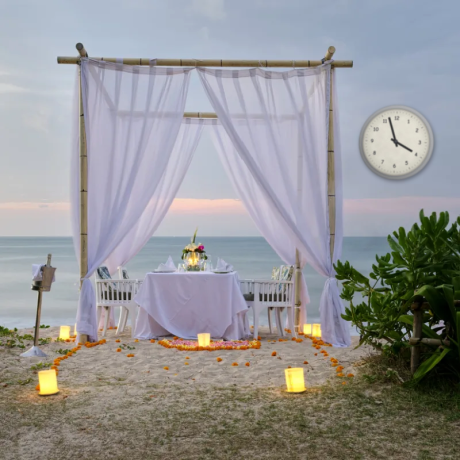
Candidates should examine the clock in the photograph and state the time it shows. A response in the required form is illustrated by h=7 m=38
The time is h=3 m=57
